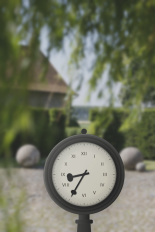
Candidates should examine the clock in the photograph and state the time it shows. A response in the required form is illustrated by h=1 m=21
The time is h=8 m=35
